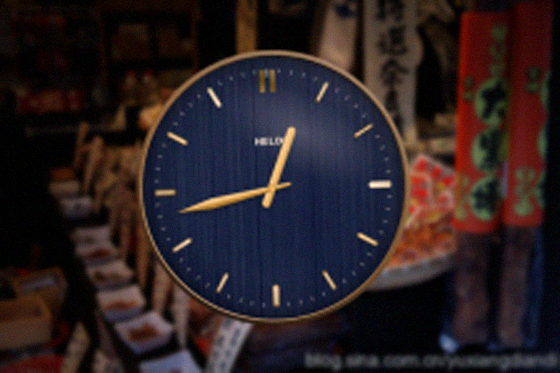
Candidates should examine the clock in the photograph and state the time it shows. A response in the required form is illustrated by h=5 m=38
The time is h=12 m=43
